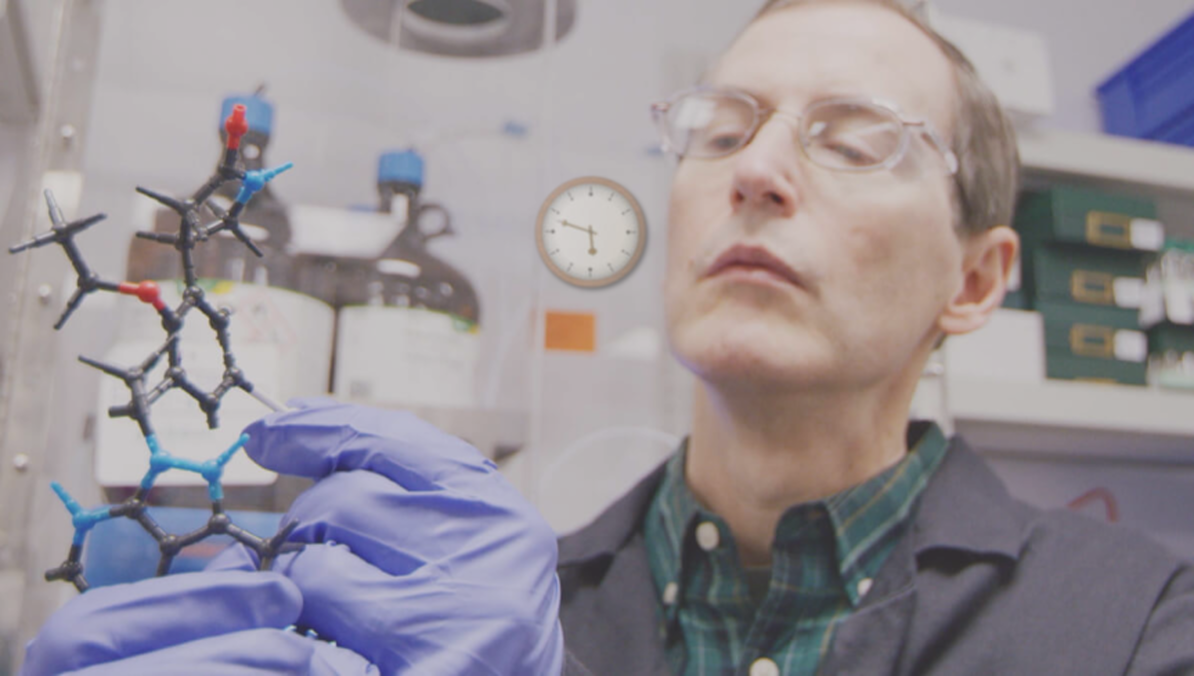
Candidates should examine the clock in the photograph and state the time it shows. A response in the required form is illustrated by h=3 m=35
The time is h=5 m=48
